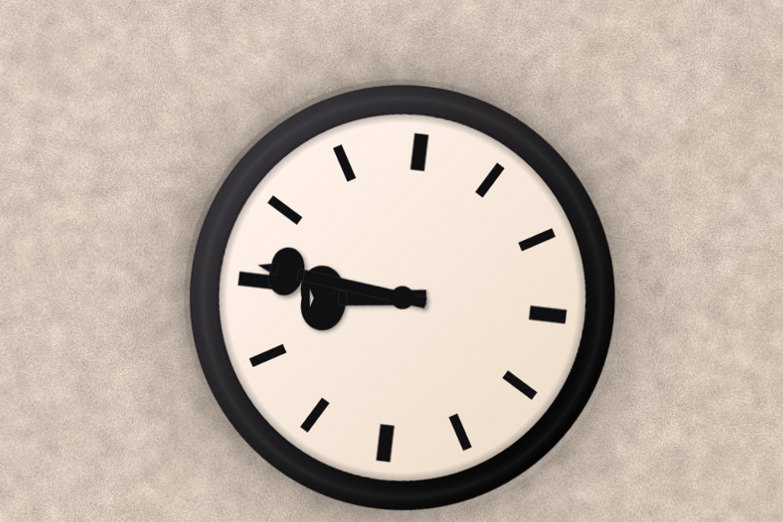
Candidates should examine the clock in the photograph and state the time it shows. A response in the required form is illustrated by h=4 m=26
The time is h=8 m=46
